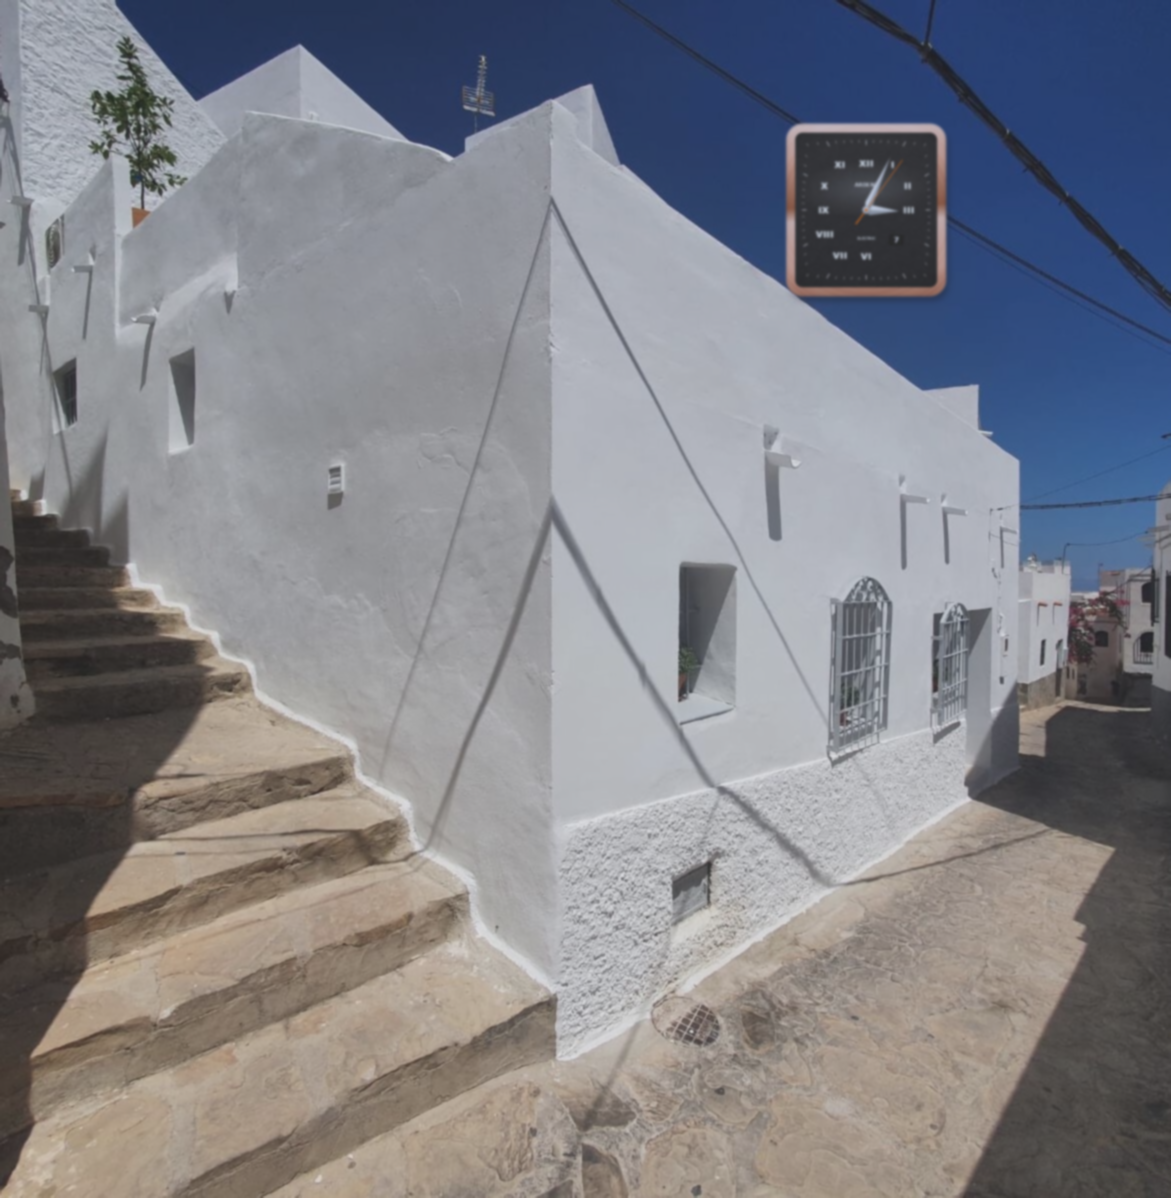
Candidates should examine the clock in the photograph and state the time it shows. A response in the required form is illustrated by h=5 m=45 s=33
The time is h=3 m=4 s=6
